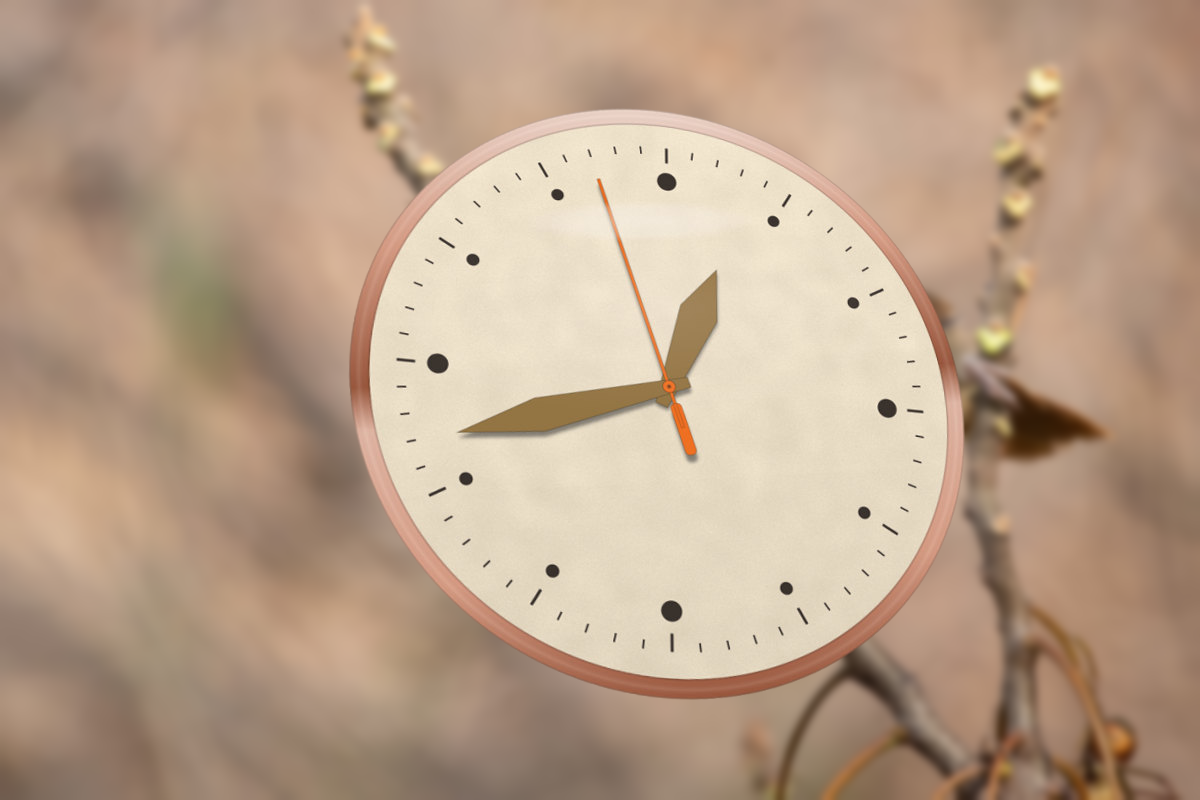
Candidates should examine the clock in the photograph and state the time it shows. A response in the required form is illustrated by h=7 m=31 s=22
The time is h=12 m=41 s=57
